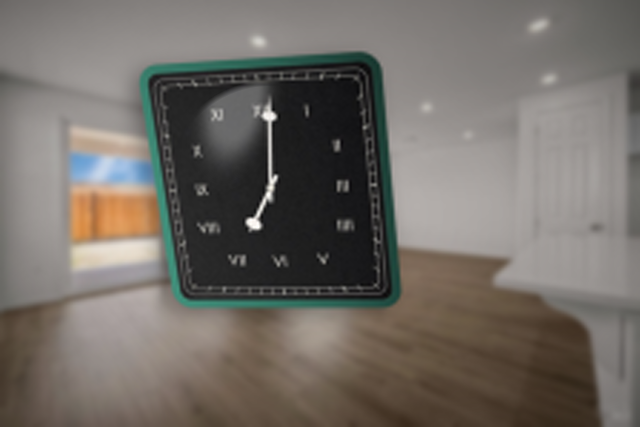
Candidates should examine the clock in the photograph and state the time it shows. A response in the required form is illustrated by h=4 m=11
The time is h=7 m=1
